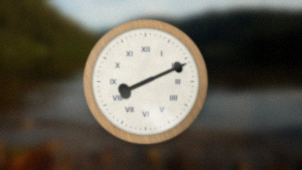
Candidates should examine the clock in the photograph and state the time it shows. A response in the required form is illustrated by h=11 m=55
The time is h=8 m=11
